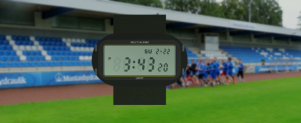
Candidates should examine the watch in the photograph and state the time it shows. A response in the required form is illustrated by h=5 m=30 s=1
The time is h=3 m=43 s=20
